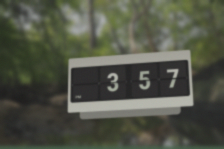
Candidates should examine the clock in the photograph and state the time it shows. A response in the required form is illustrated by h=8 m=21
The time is h=3 m=57
